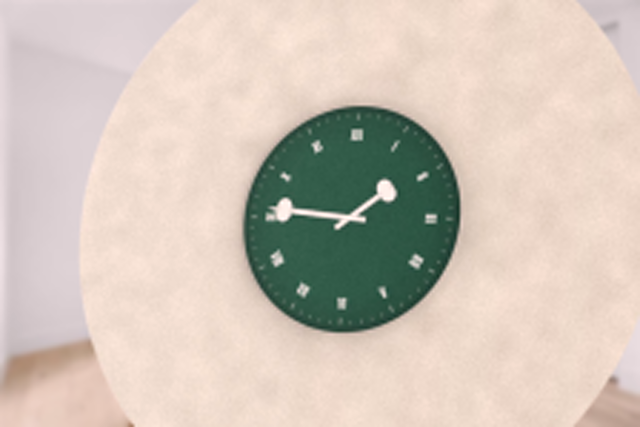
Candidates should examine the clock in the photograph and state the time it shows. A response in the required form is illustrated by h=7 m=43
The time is h=1 m=46
